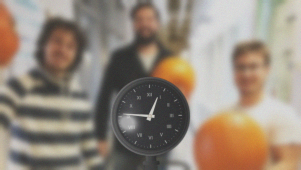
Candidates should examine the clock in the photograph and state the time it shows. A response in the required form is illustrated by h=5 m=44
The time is h=12 m=46
